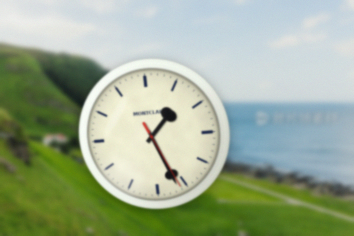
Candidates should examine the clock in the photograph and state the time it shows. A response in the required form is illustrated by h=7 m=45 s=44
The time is h=1 m=26 s=26
